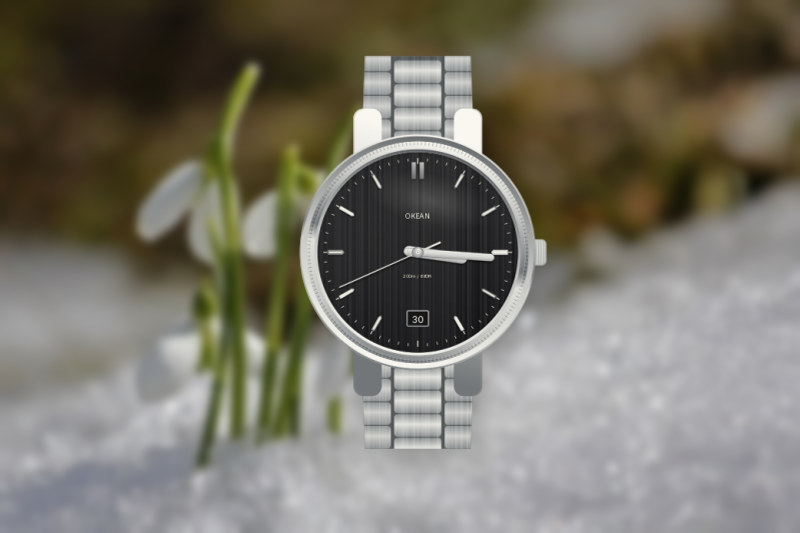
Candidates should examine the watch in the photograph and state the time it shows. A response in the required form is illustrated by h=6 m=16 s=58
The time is h=3 m=15 s=41
